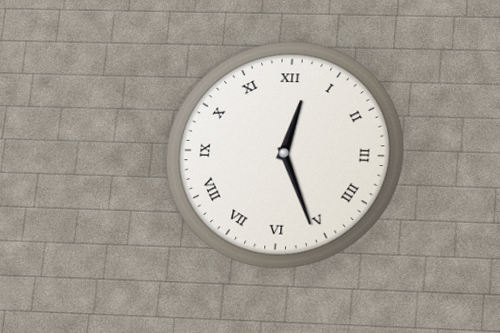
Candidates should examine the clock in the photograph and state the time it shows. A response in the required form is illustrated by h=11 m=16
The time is h=12 m=26
